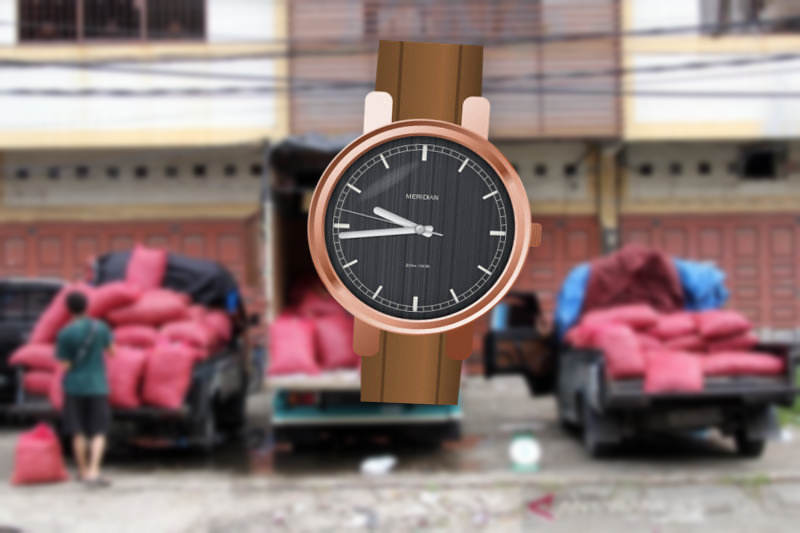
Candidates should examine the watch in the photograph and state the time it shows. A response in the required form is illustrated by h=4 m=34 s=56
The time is h=9 m=43 s=47
